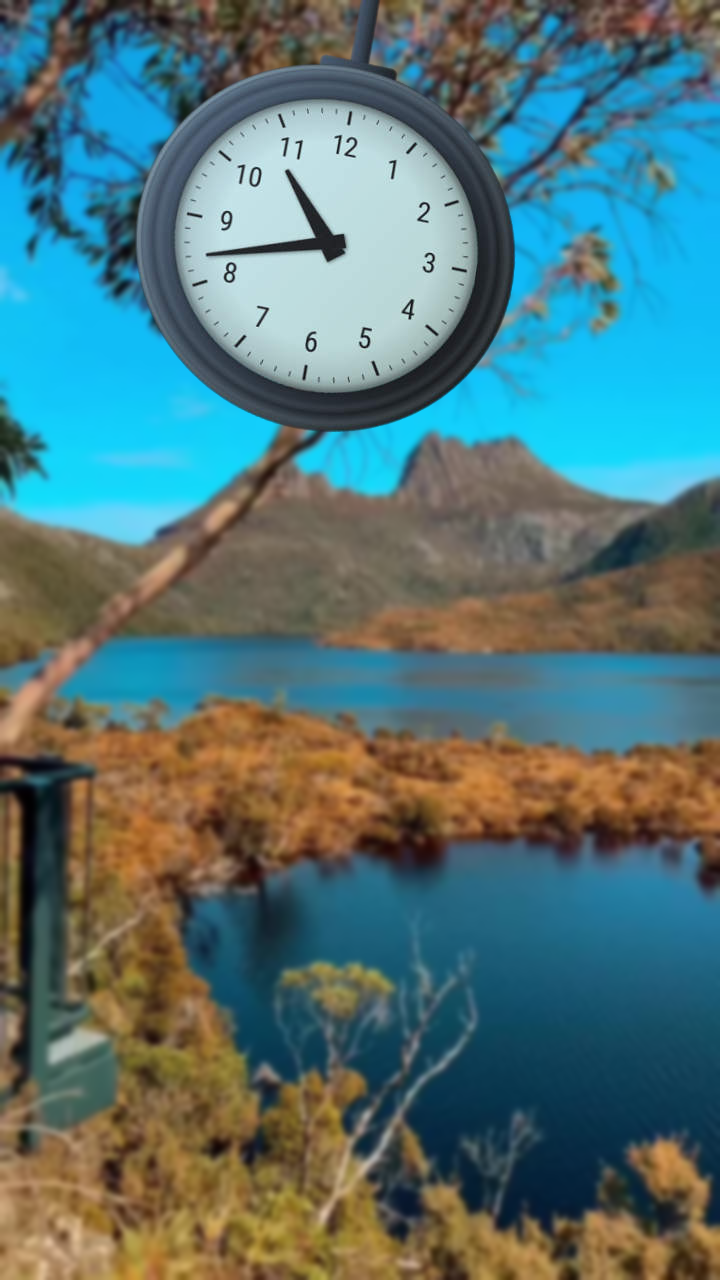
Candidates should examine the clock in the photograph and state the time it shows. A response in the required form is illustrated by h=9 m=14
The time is h=10 m=42
